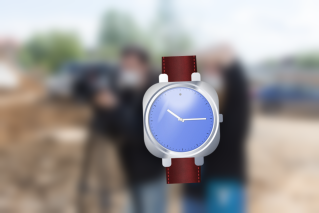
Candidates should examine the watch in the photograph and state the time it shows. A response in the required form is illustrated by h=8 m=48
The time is h=10 m=15
